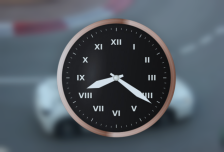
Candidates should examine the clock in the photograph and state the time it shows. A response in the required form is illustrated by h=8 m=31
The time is h=8 m=21
